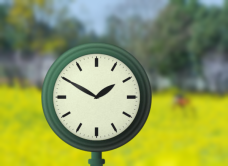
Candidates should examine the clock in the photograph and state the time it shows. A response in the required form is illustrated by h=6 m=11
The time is h=1 m=50
